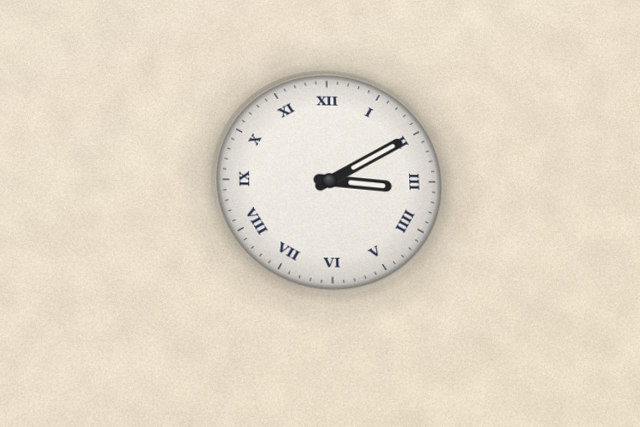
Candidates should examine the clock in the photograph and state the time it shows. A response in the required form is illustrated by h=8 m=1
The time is h=3 m=10
